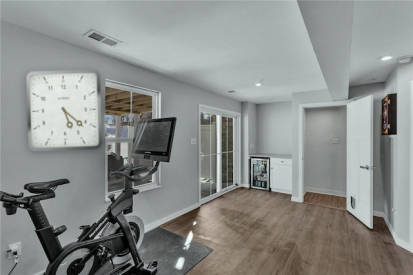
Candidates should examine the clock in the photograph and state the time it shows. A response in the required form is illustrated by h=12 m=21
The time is h=5 m=22
